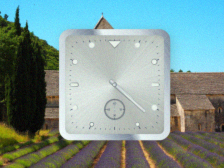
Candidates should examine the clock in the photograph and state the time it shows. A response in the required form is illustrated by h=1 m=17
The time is h=4 m=22
